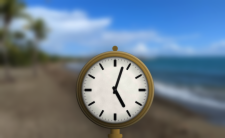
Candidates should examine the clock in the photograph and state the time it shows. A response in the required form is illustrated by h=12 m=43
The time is h=5 m=3
